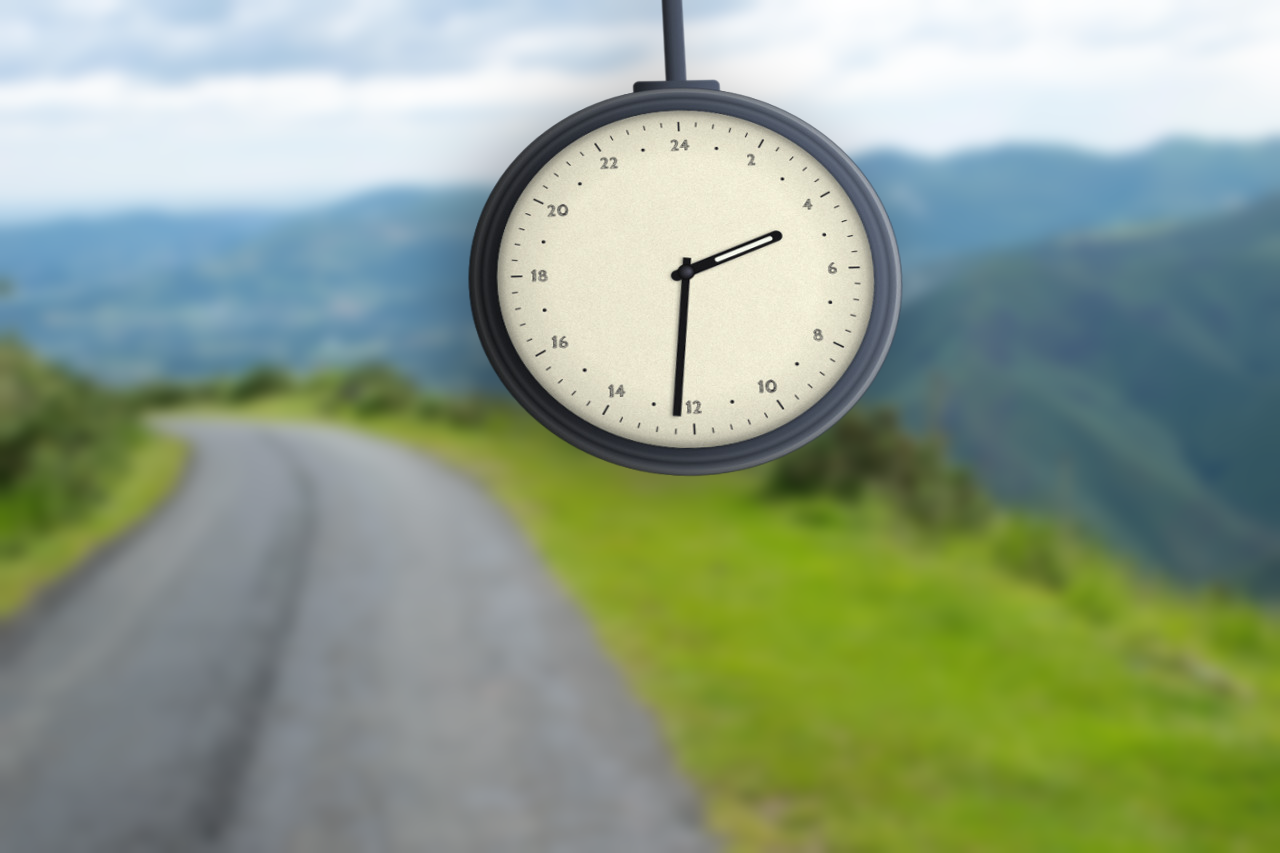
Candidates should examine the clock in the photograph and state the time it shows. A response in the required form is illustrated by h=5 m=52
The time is h=4 m=31
